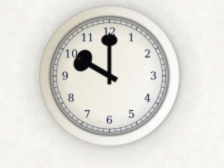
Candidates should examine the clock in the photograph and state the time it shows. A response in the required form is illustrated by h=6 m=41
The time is h=10 m=0
